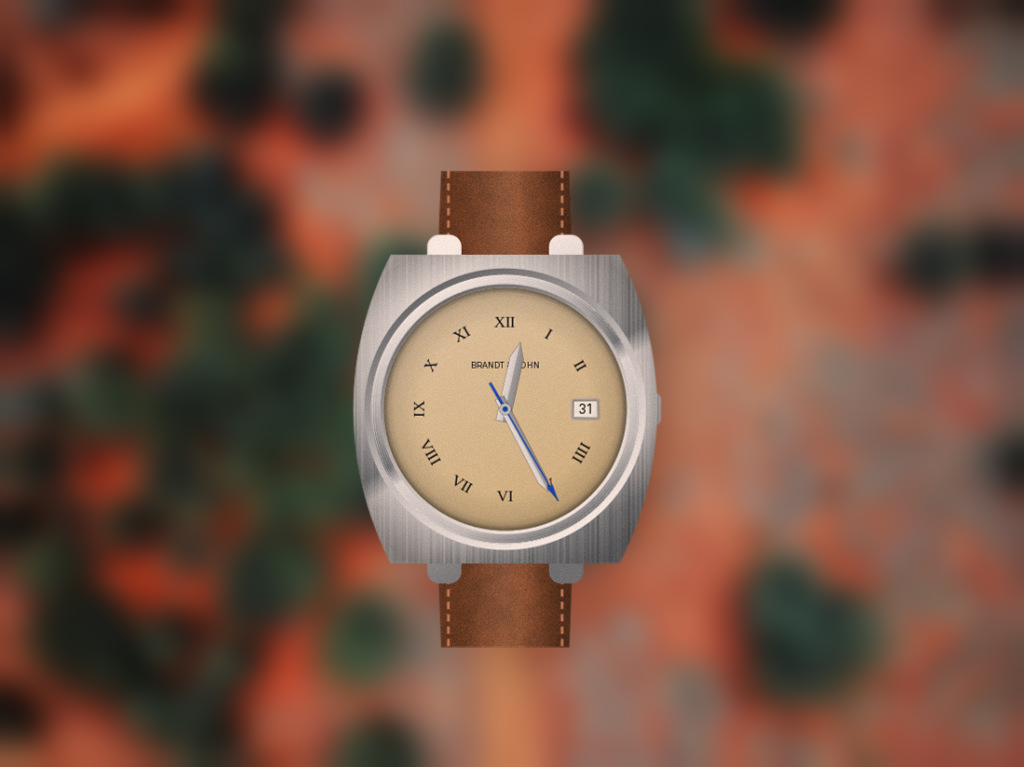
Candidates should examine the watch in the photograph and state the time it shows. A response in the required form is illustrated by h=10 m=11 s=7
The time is h=12 m=25 s=25
